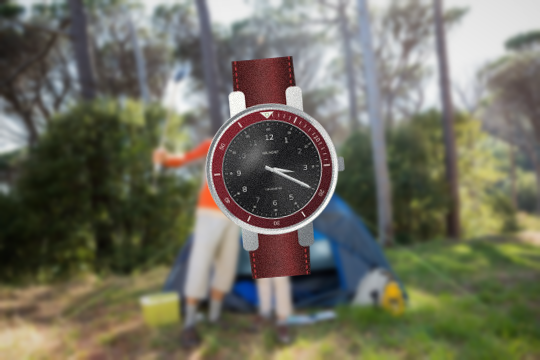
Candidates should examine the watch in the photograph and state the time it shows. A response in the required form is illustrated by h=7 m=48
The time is h=3 m=20
